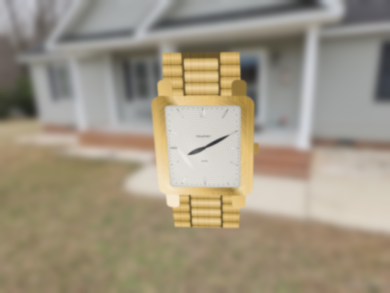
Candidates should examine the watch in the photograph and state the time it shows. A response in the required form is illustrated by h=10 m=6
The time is h=8 m=10
